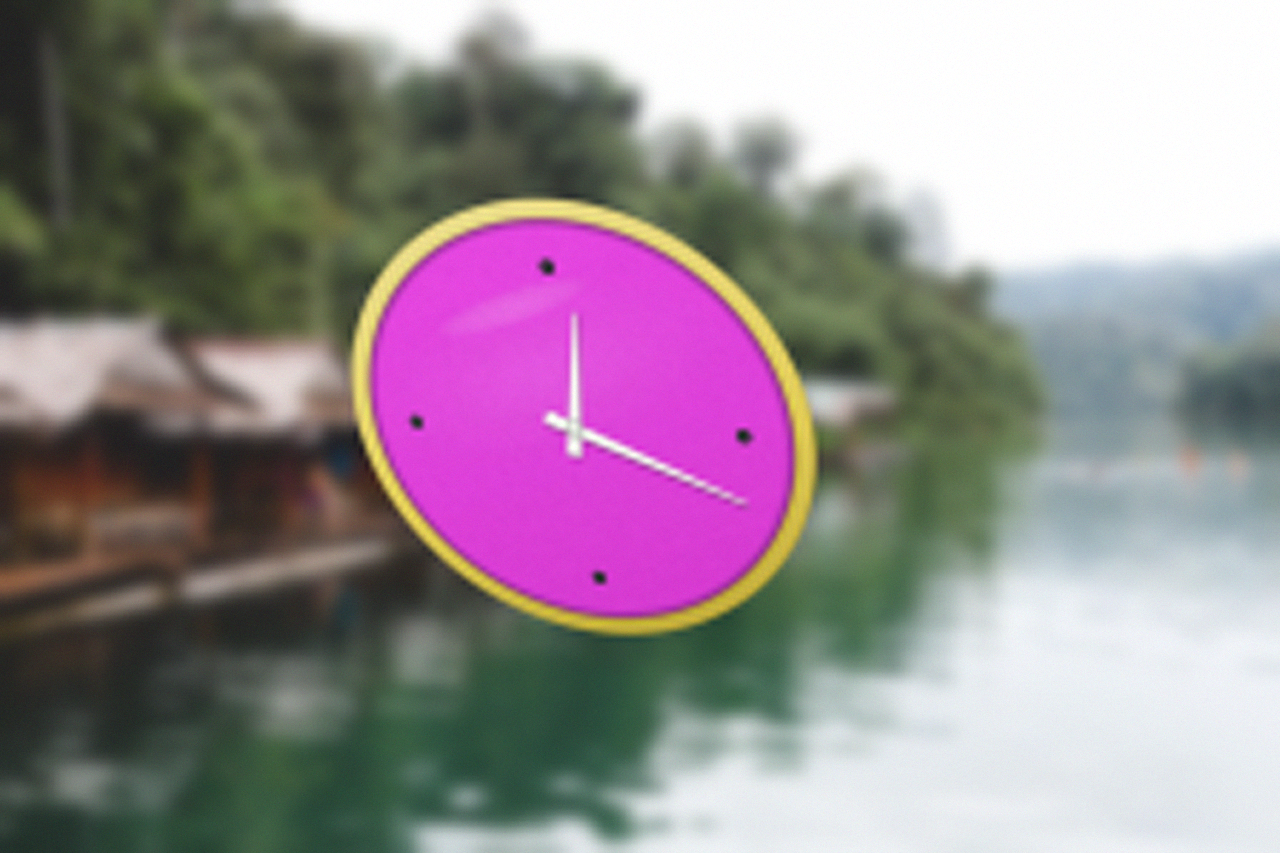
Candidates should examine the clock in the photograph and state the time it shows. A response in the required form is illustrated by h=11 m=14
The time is h=12 m=19
